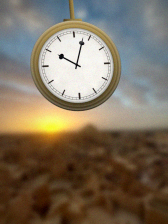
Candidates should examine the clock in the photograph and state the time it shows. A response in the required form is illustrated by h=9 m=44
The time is h=10 m=3
